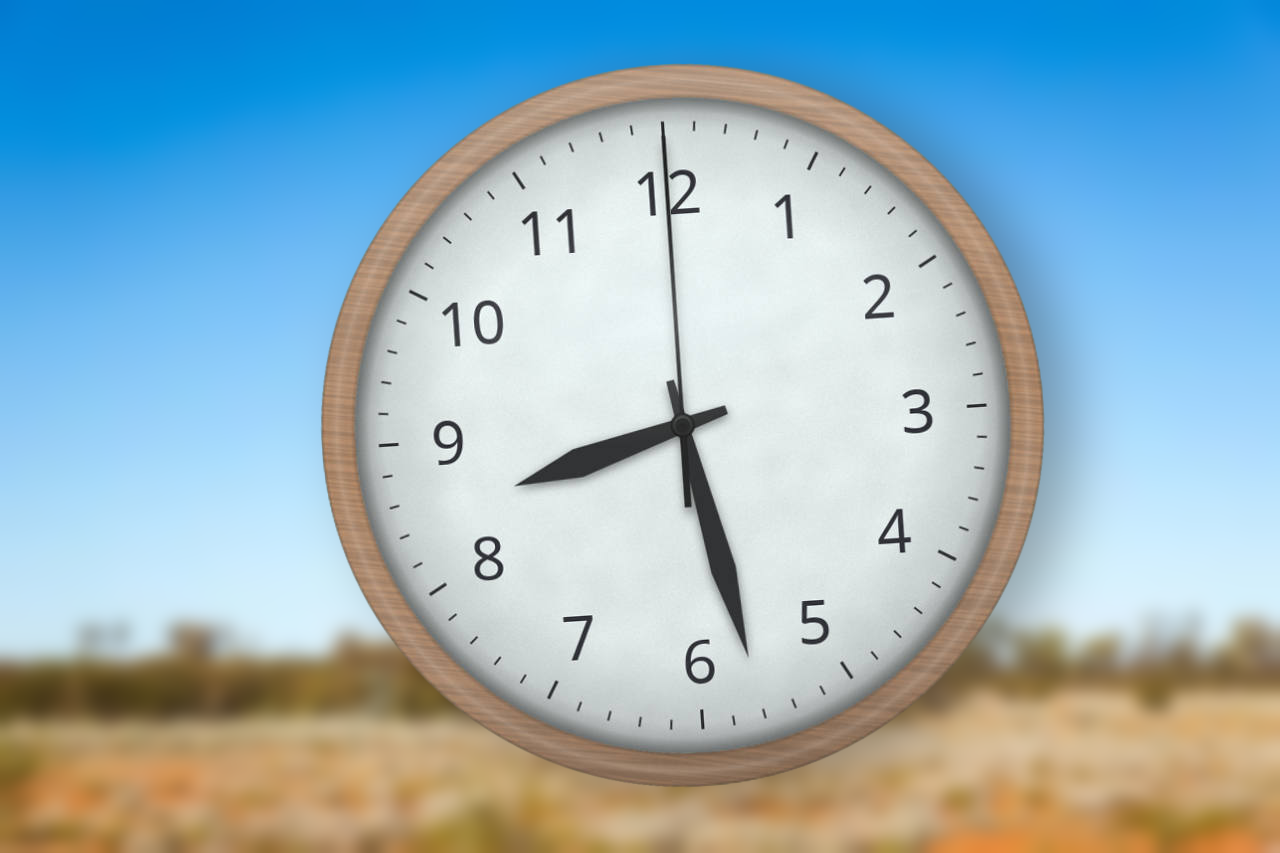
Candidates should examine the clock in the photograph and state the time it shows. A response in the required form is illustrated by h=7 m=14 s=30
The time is h=8 m=28 s=0
